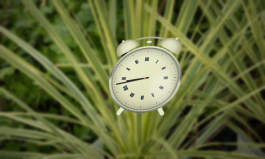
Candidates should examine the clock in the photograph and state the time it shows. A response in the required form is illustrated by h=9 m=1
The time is h=8 m=43
